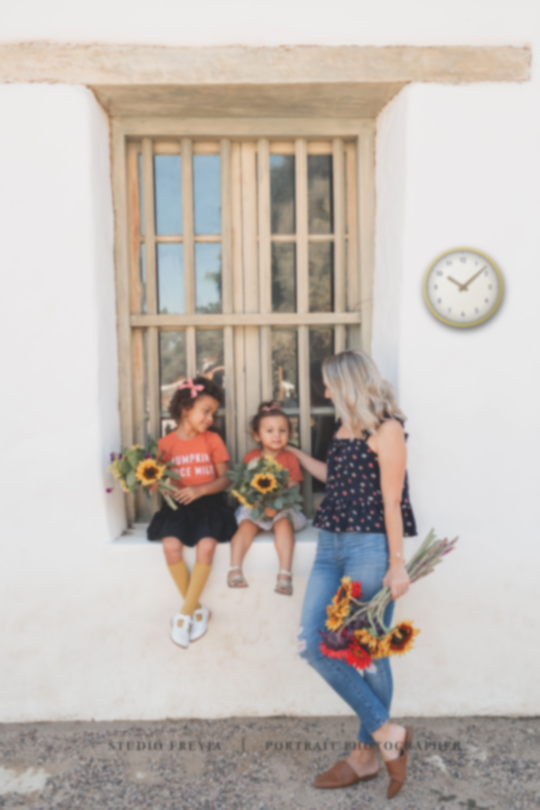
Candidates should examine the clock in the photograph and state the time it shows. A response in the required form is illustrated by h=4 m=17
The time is h=10 m=8
